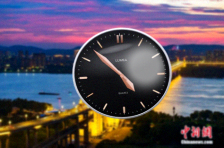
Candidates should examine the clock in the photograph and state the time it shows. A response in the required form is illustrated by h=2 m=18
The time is h=4 m=53
